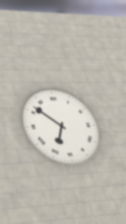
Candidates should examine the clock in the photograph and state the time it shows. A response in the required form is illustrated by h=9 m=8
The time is h=6 m=52
